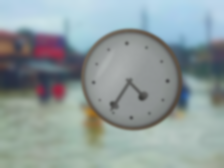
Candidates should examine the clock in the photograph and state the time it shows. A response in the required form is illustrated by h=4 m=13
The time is h=4 m=36
